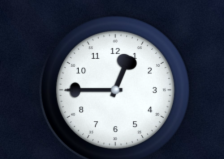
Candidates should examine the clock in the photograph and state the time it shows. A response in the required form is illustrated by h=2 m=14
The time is h=12 m=45
